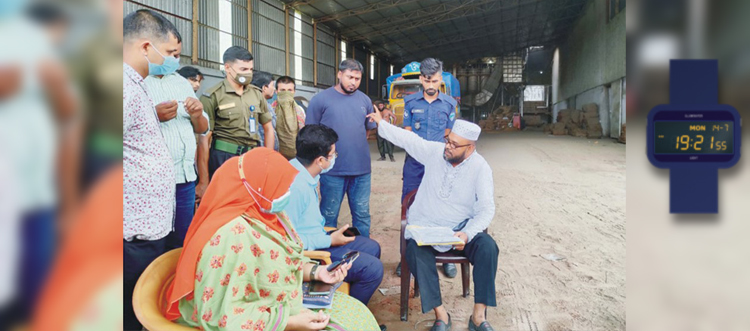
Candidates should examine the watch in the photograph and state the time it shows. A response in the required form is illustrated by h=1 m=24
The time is h=19 m=21
